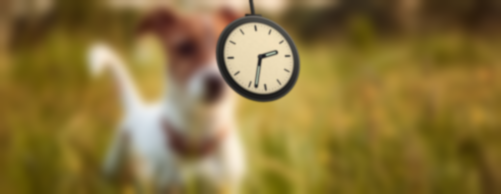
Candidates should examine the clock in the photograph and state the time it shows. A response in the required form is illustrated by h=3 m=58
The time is h=2 m=33
